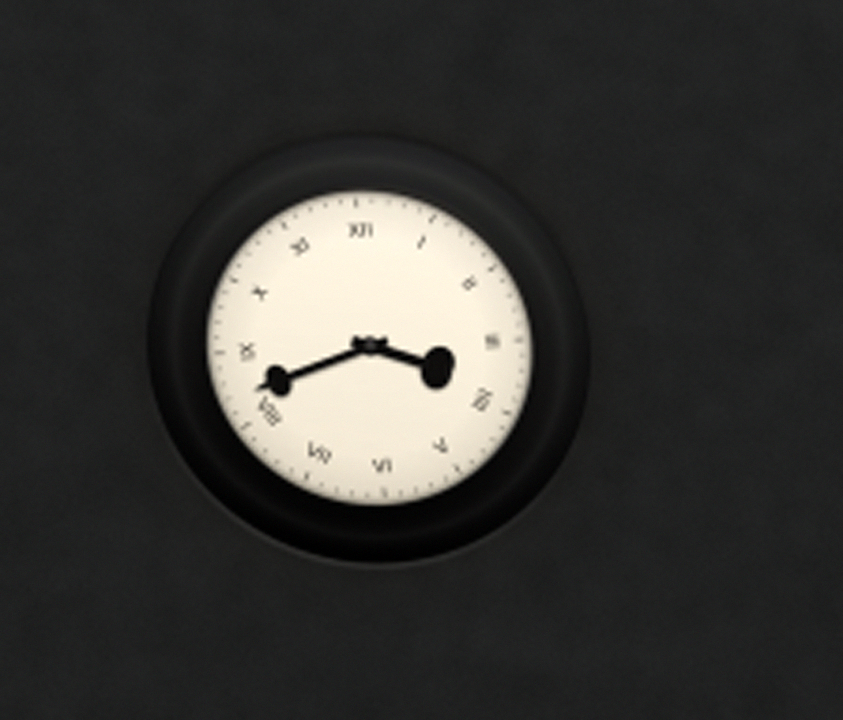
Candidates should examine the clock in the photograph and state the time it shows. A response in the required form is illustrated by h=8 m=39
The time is h=3 m=42
